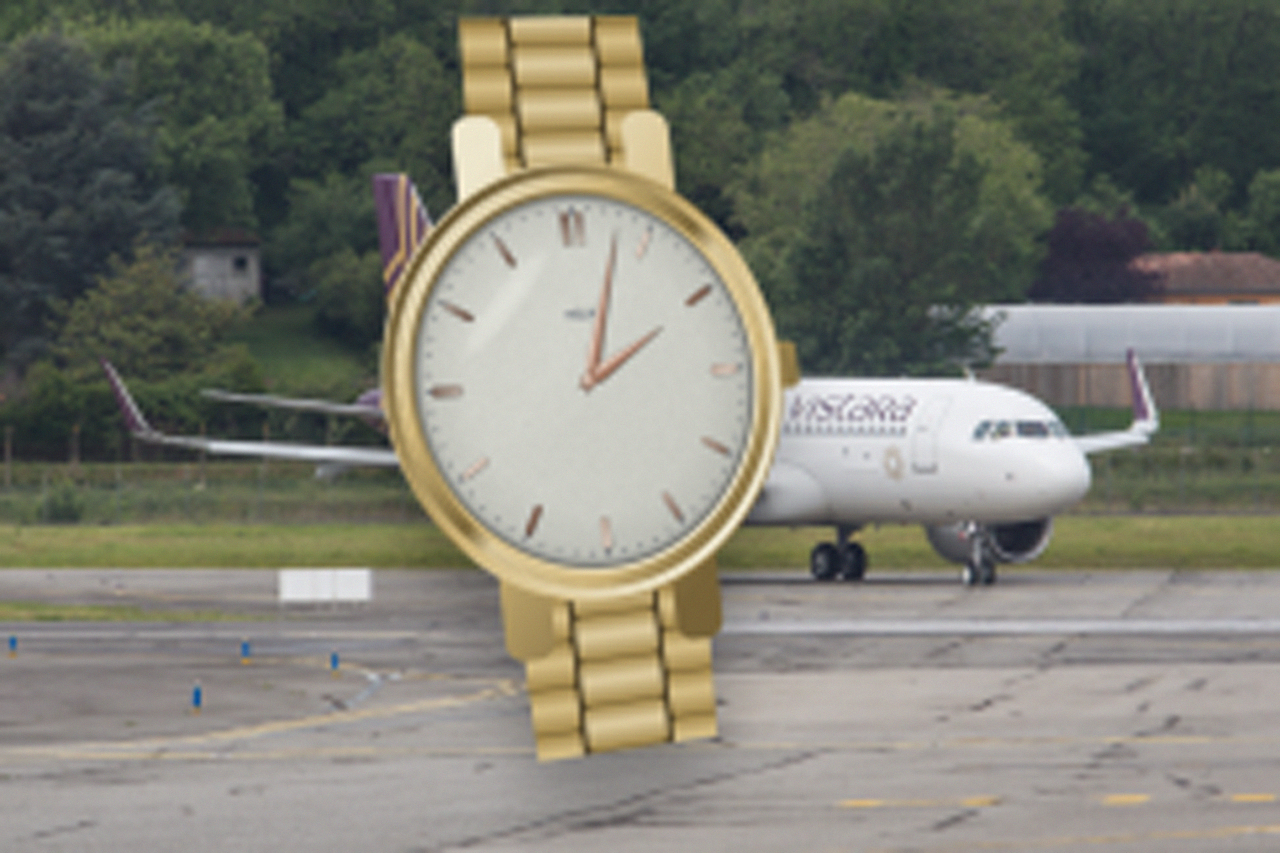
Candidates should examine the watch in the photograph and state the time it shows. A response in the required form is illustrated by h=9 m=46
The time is h=2 m=3
